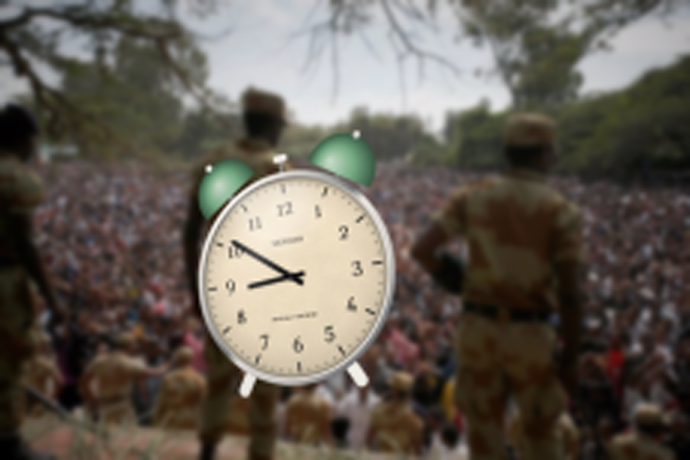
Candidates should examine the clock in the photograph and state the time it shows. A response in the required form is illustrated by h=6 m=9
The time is h=8 m=51
